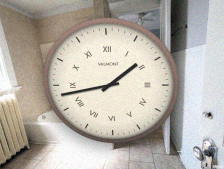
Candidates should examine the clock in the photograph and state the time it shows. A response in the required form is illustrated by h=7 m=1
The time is h=1 m=43
